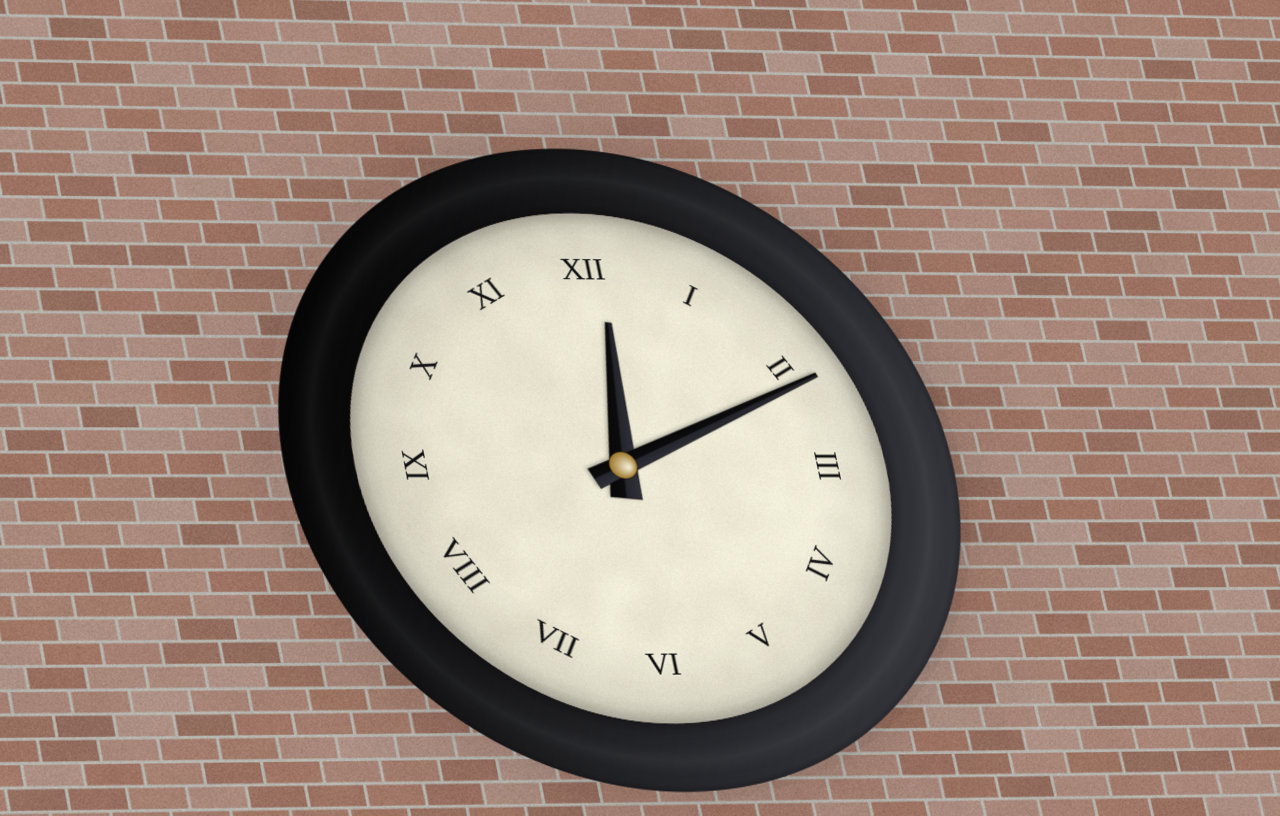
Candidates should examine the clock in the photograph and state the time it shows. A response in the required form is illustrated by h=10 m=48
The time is h=12 m=11
